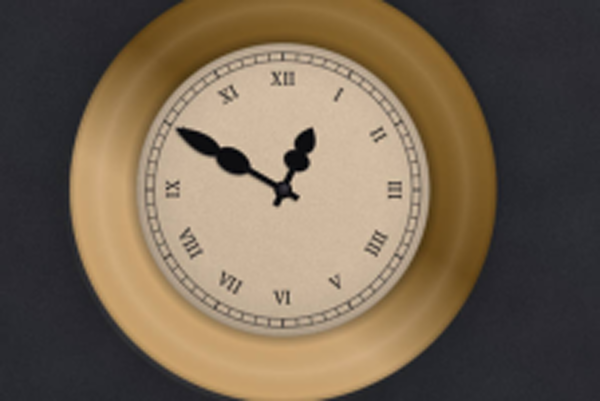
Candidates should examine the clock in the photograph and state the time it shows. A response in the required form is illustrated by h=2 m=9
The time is h=12 m=50
